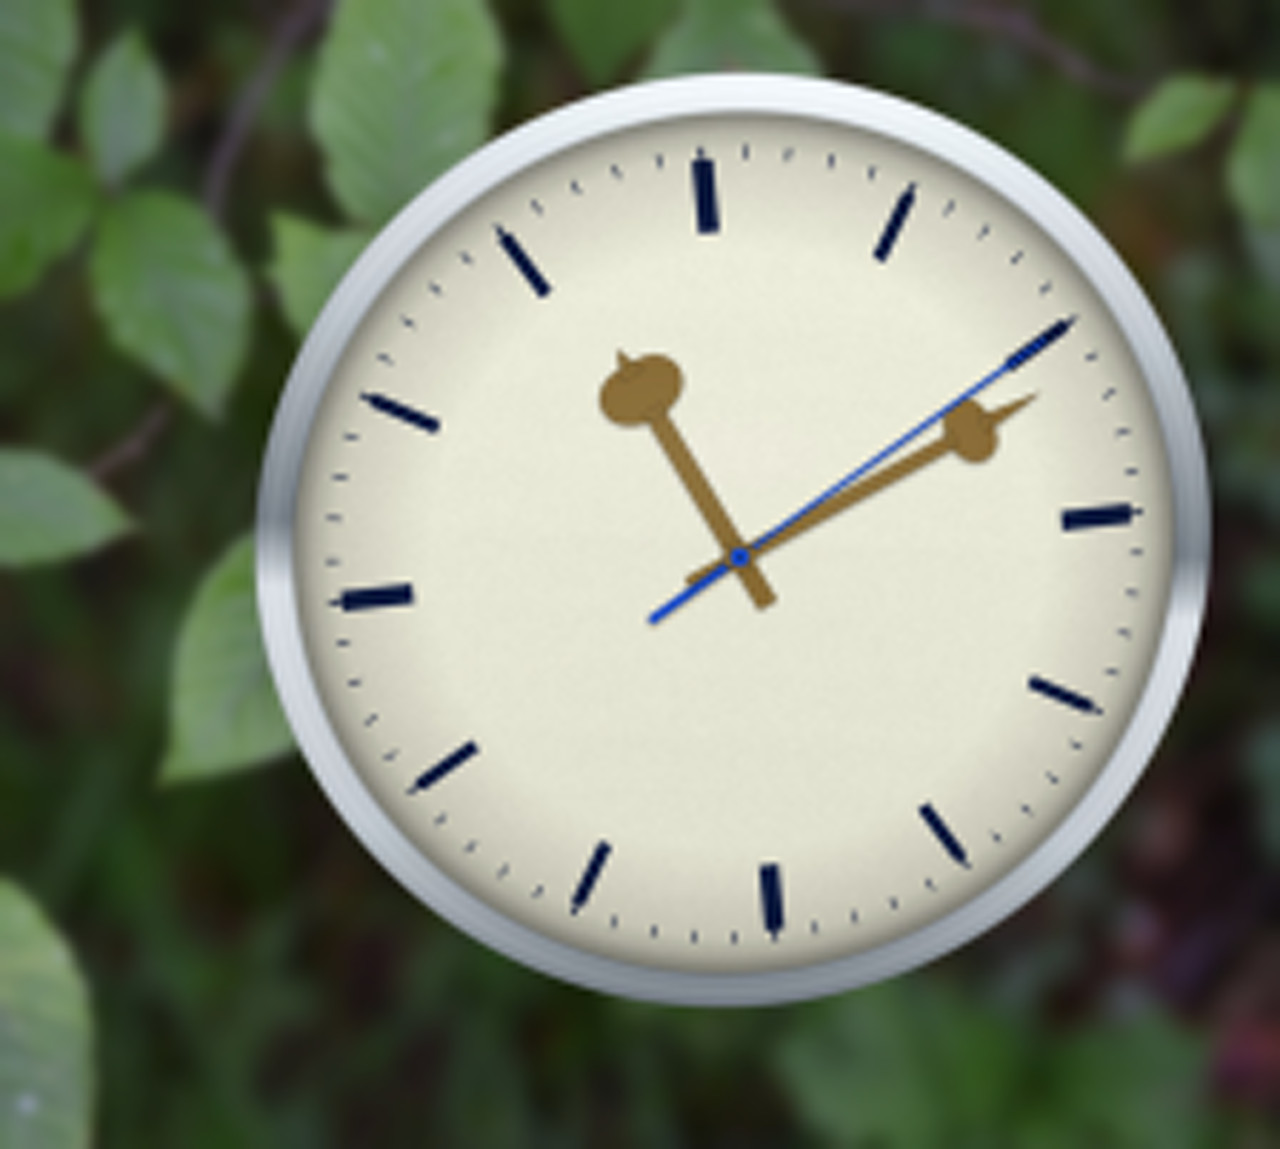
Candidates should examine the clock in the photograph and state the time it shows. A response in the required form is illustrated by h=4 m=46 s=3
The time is h=11 m=11 s=10
